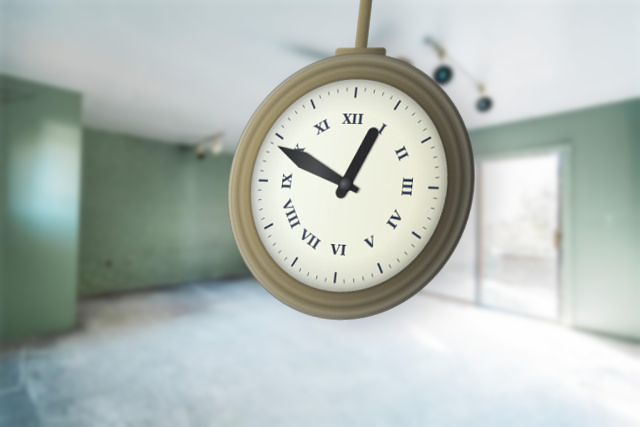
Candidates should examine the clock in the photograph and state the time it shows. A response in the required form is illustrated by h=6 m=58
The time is h=12 m=49
